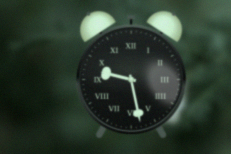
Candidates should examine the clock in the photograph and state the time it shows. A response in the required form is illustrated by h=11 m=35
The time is h=9 m=28
